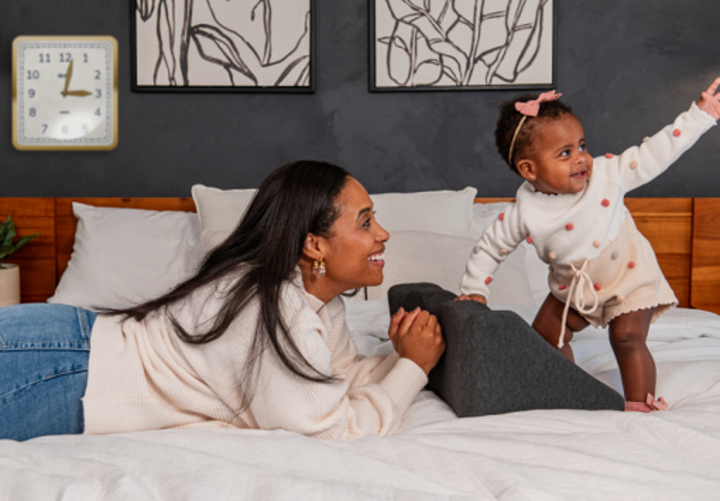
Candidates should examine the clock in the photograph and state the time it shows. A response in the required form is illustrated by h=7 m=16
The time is h=3 m=2
